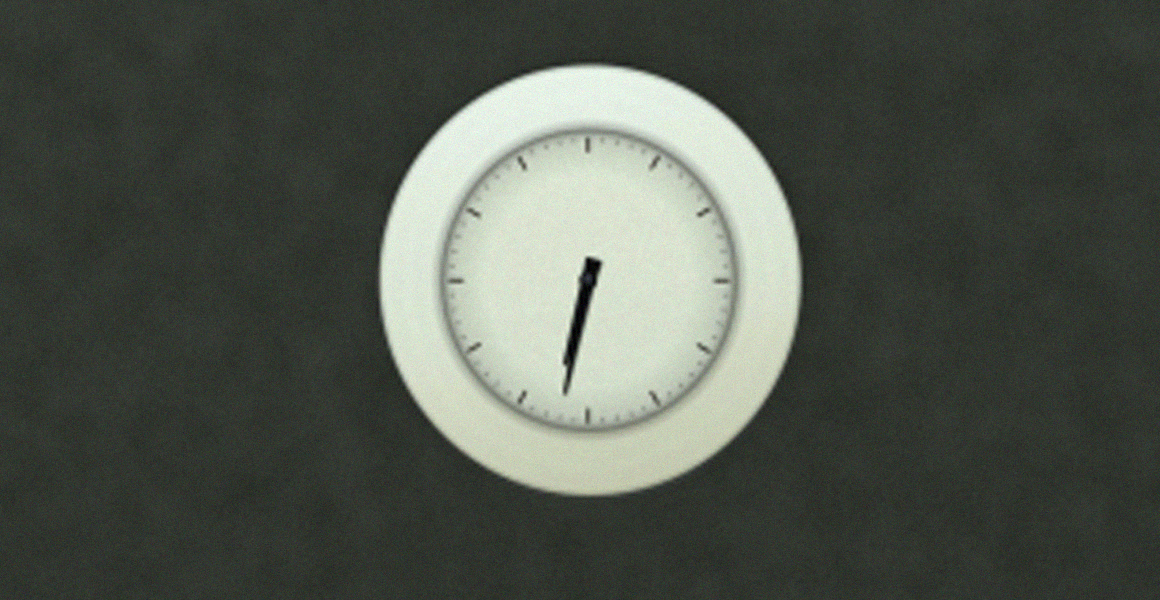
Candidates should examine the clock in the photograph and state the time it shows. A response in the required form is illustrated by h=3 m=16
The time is h=6 m=32
